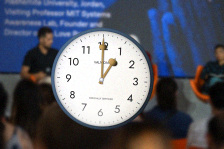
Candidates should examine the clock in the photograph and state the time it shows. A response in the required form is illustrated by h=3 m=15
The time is h=1 m=0
